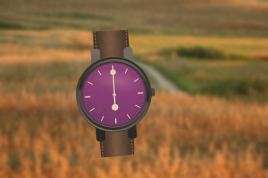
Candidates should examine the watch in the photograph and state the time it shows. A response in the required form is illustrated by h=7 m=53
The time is h=6 m=0
